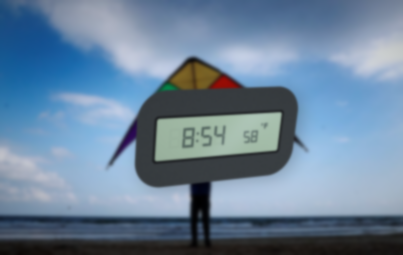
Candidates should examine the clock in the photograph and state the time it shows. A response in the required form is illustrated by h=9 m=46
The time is h=8 m=54
